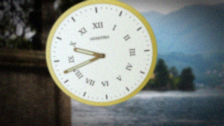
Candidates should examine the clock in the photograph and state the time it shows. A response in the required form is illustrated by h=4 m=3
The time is h=9 m=42
